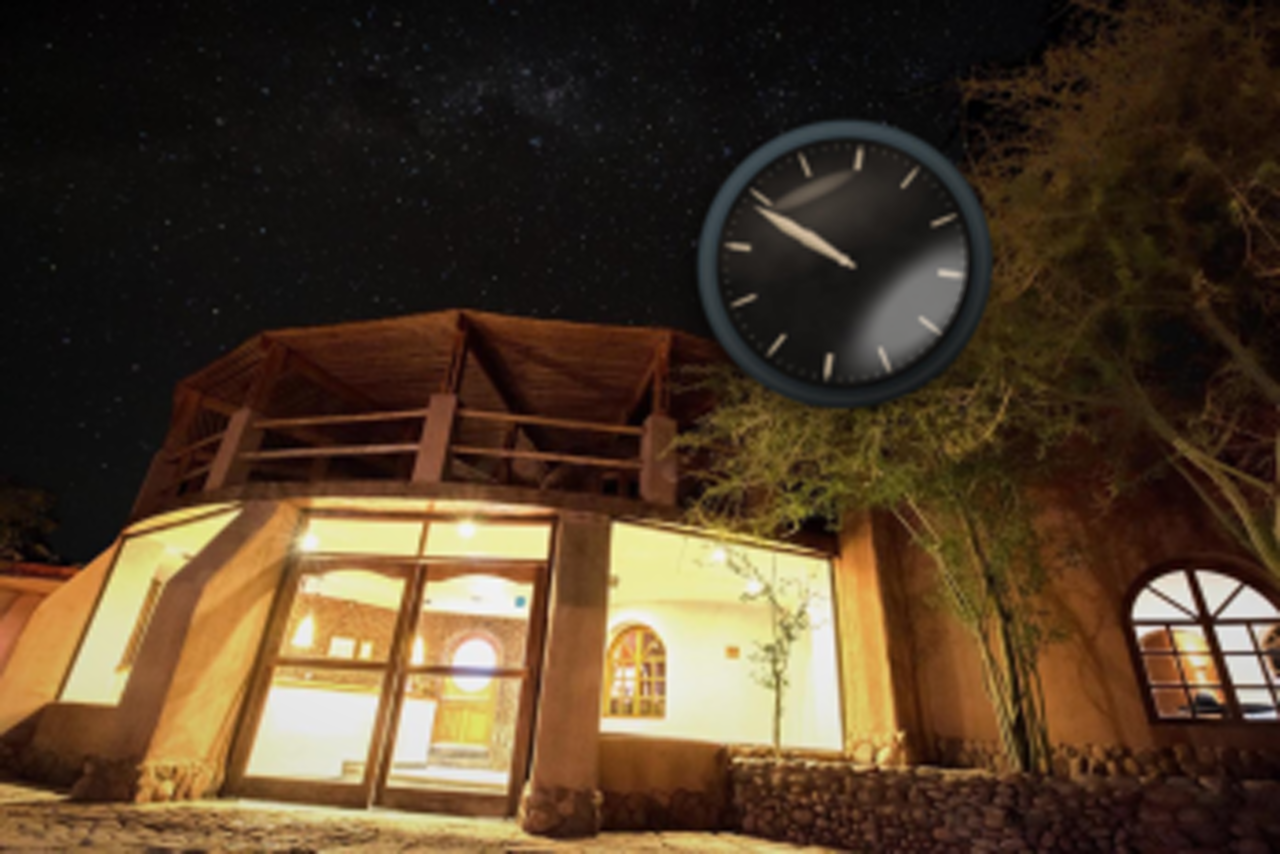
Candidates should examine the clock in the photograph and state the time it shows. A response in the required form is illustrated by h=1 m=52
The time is h=9 m=49
